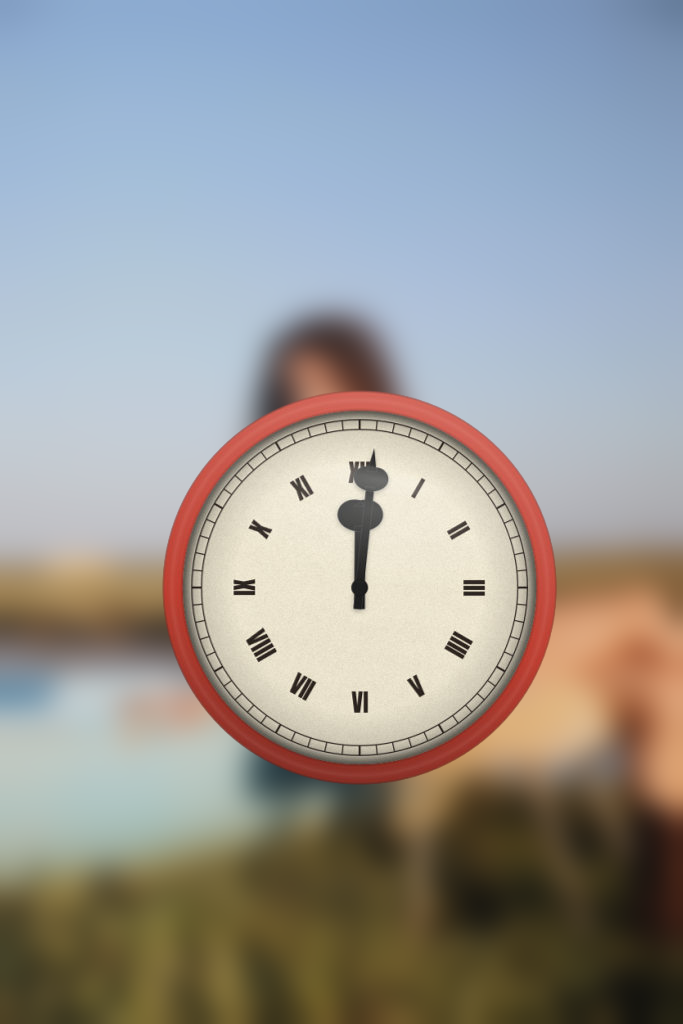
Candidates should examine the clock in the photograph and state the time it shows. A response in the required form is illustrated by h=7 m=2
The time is h=12 m=1
